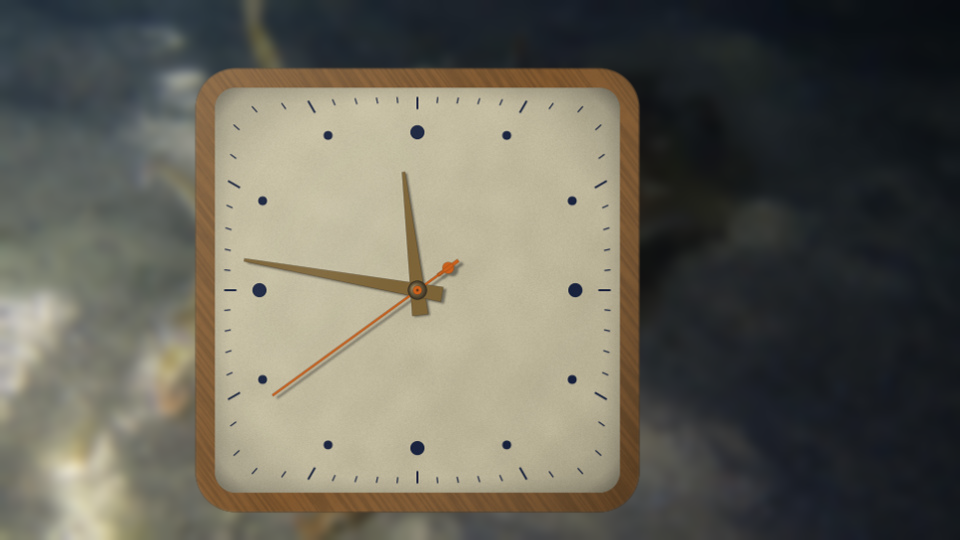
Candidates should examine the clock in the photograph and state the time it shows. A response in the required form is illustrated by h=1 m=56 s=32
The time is h=11 m=46 s=39
